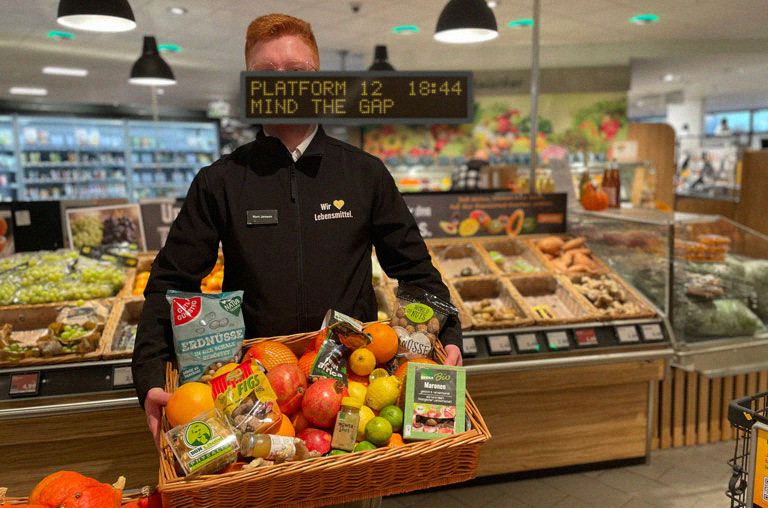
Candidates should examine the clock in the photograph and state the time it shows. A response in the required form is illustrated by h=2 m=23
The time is h=18 m=44
